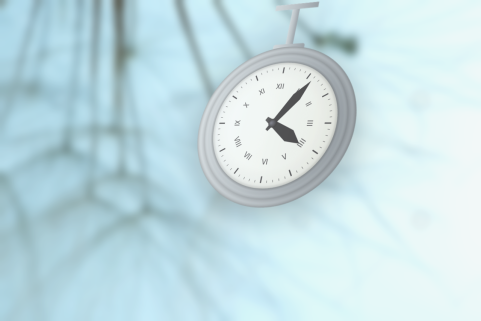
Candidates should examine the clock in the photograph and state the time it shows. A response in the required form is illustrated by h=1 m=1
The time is h=4 m=6
